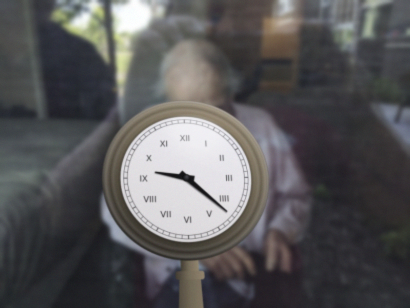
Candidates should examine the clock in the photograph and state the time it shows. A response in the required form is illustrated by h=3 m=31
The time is h=9 m=22
